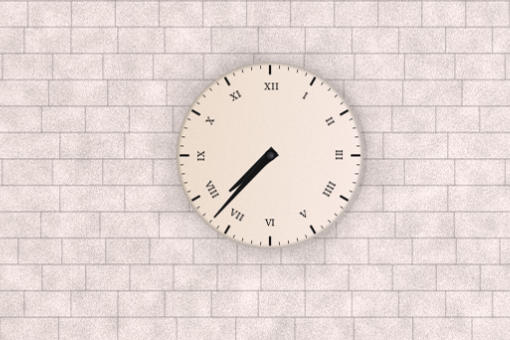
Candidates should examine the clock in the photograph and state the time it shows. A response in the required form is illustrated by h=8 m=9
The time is h=7 m=37
